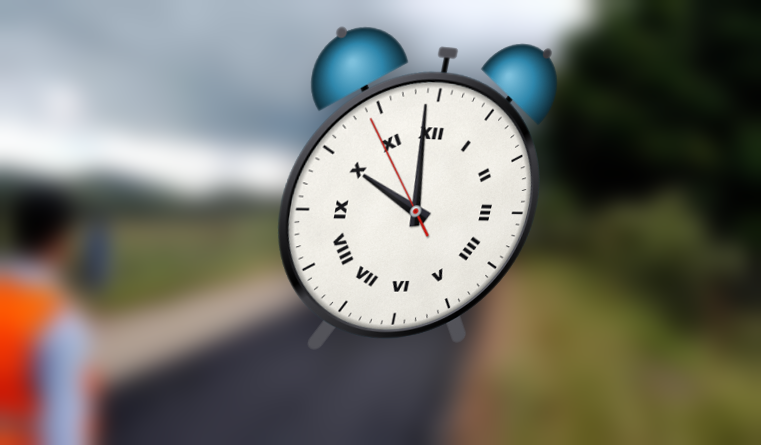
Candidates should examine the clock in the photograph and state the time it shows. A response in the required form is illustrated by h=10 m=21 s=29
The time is h=9 m=58 s=54
